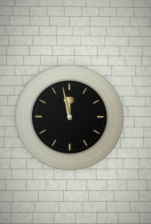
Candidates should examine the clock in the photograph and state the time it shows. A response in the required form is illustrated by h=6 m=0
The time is h=11 m=58
